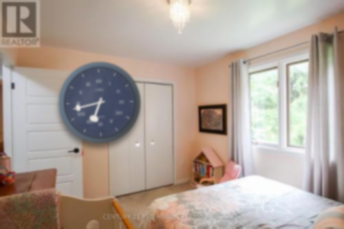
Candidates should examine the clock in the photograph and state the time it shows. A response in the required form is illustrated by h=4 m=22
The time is h=6 m=43
